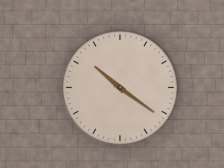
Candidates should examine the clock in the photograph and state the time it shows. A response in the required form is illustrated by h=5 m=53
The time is h=10 m=21
